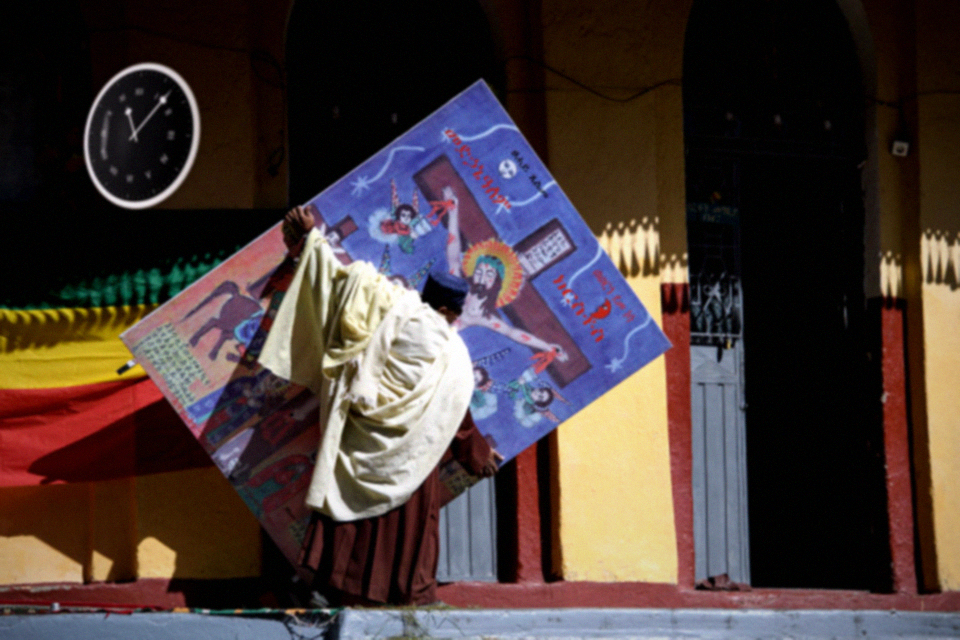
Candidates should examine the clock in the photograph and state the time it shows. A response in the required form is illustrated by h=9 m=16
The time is h=11 m=7
